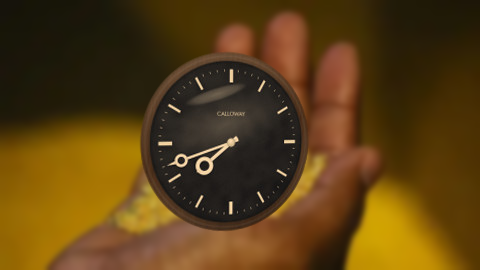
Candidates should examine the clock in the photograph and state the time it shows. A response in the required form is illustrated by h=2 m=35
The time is h=7 m=42
